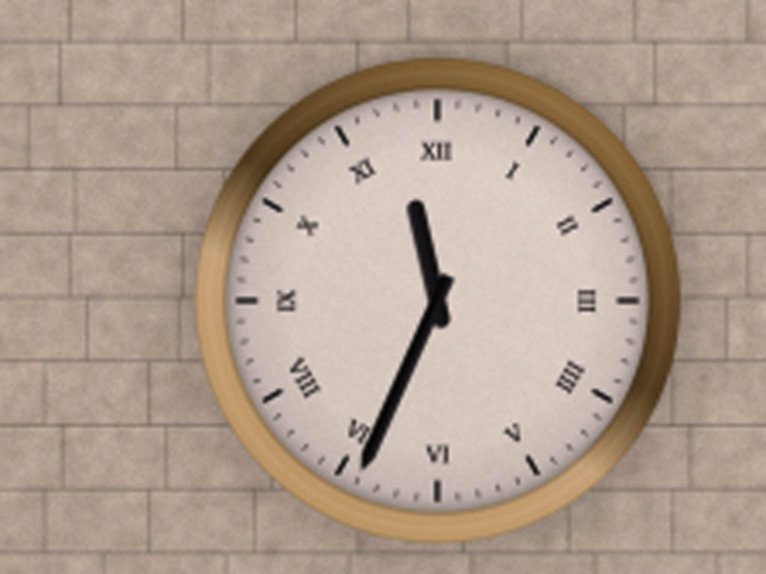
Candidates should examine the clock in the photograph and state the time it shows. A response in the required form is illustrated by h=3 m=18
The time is h=11 m=34
